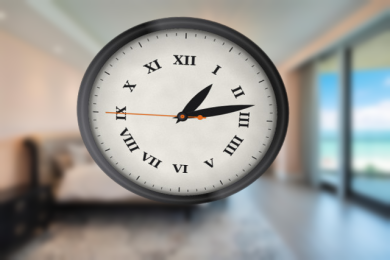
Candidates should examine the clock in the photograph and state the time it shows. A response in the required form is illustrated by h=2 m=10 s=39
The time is h=1 m=12 s=45
